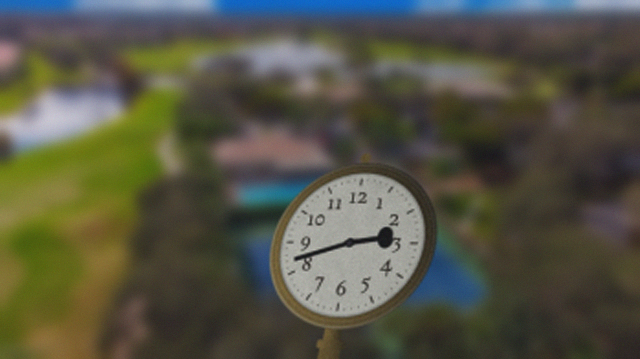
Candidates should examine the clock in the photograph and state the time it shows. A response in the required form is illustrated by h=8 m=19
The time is h=2 m=42
